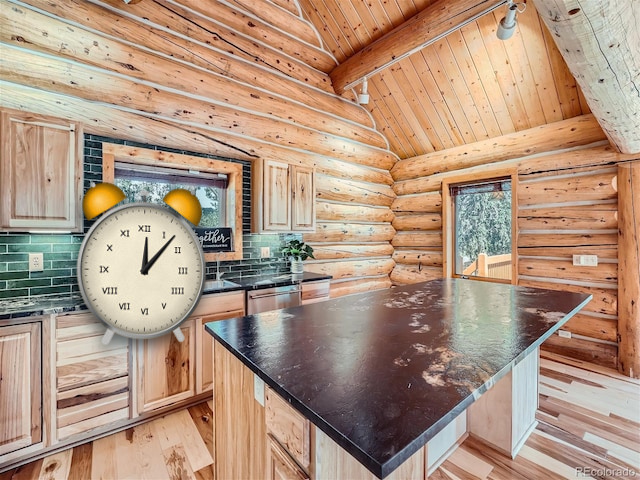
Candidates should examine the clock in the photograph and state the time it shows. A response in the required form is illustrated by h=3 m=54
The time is h=12 m=7
